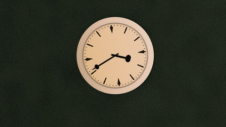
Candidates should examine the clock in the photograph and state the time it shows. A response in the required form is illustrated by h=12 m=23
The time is h=3 m=41
